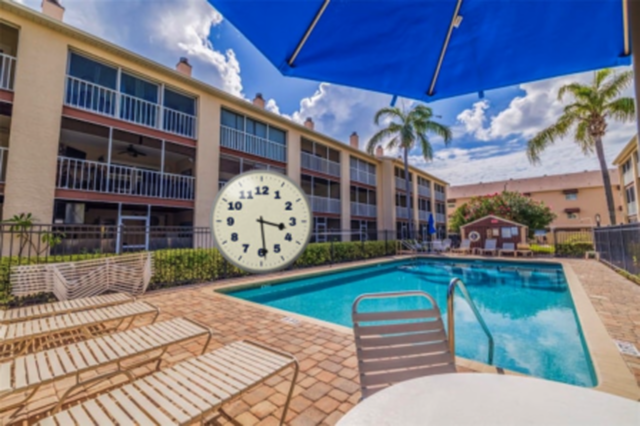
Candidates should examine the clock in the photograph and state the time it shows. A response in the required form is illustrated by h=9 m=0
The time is h=3 m=29
